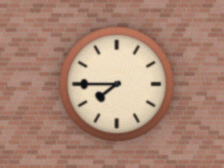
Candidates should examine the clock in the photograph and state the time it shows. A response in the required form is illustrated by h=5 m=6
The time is h=7 m=45
